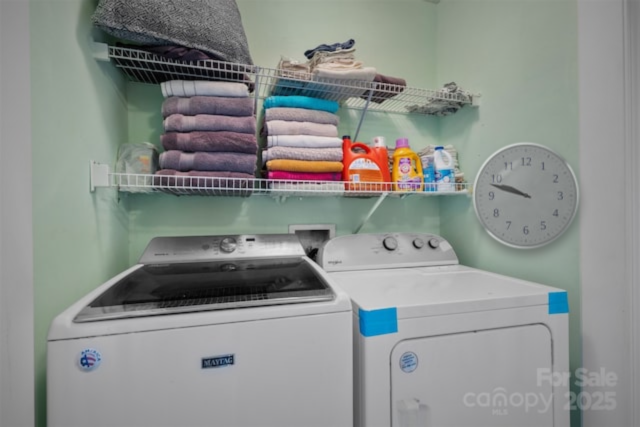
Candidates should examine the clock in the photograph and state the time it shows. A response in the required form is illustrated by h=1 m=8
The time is h=9 m=48
